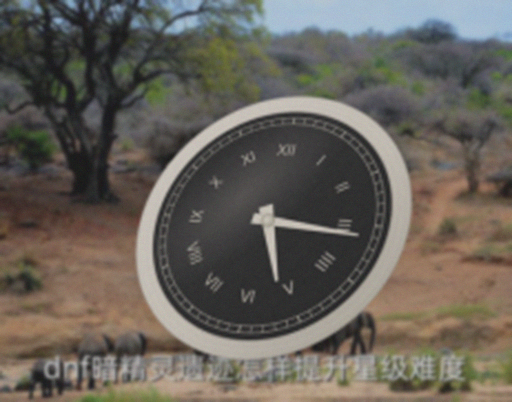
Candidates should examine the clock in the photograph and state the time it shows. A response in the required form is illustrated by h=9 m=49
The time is h=5 m=16
